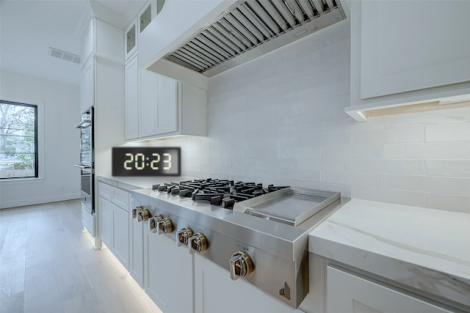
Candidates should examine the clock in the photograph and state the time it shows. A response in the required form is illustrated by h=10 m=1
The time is h=20 m=23
